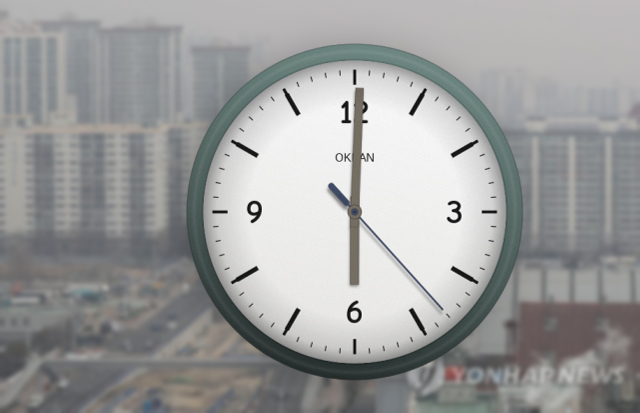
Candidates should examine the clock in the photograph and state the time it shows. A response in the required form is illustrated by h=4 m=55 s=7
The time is h=6 m=0 s=23
